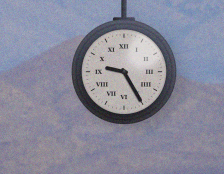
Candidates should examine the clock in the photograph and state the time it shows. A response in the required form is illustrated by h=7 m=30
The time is h=9 m=25
